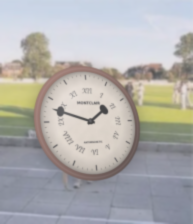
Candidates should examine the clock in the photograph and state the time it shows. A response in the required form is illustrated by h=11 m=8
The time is h=1 m=48
